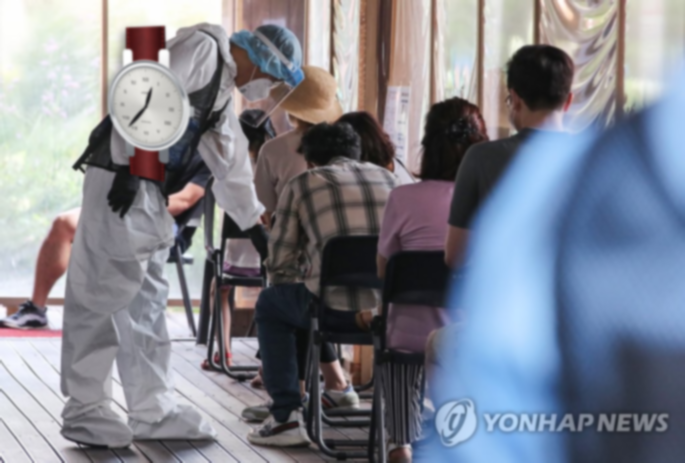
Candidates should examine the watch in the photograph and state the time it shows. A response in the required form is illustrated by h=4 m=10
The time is h=12 m=37
